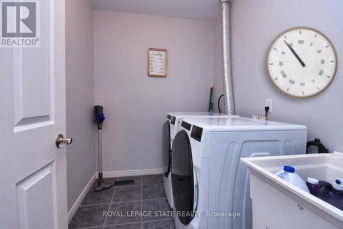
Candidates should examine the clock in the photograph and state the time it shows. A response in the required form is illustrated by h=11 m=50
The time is h=10 m=54
